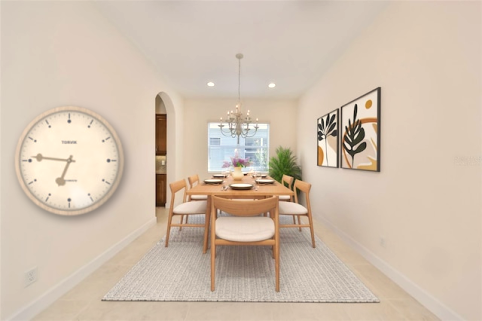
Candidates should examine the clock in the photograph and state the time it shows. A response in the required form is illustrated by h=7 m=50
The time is h=6 m=46
